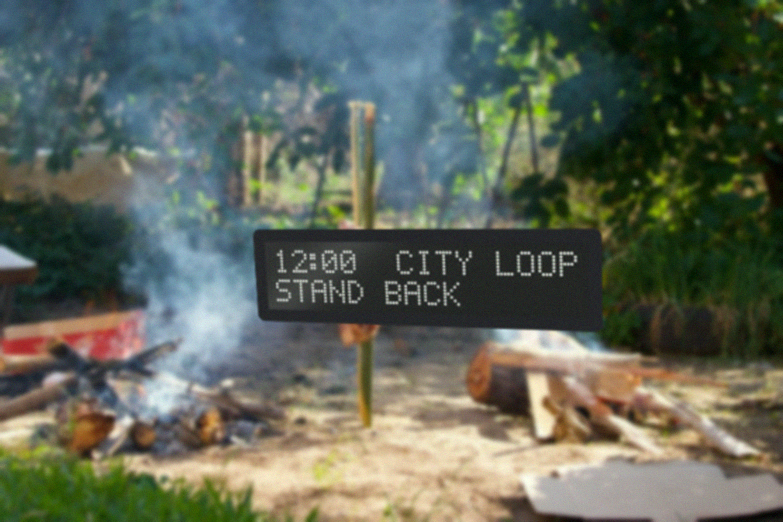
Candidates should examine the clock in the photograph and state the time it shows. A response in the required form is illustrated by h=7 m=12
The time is h=12 m=0
